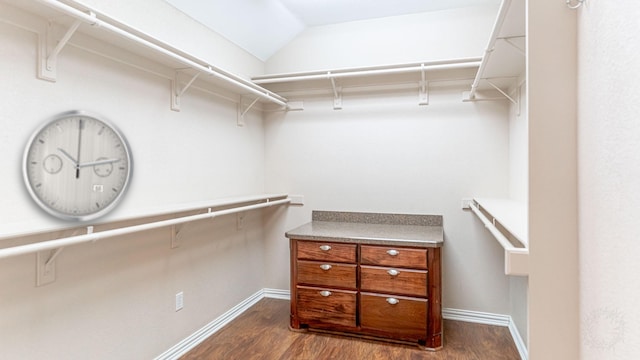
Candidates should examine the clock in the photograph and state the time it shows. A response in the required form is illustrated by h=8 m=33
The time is h=10 m=13
